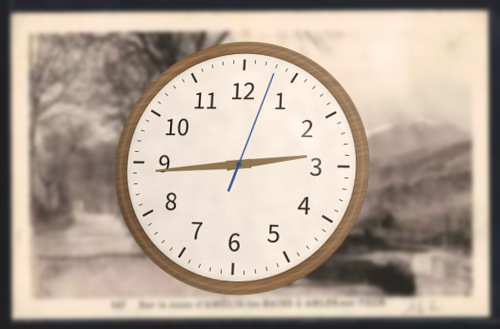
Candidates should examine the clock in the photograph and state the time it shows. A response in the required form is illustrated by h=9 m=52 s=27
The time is h=2 m=44 s=3
